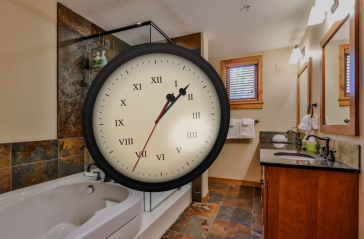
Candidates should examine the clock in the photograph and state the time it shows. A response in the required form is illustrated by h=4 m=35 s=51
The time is h=1 m=7 s=35
